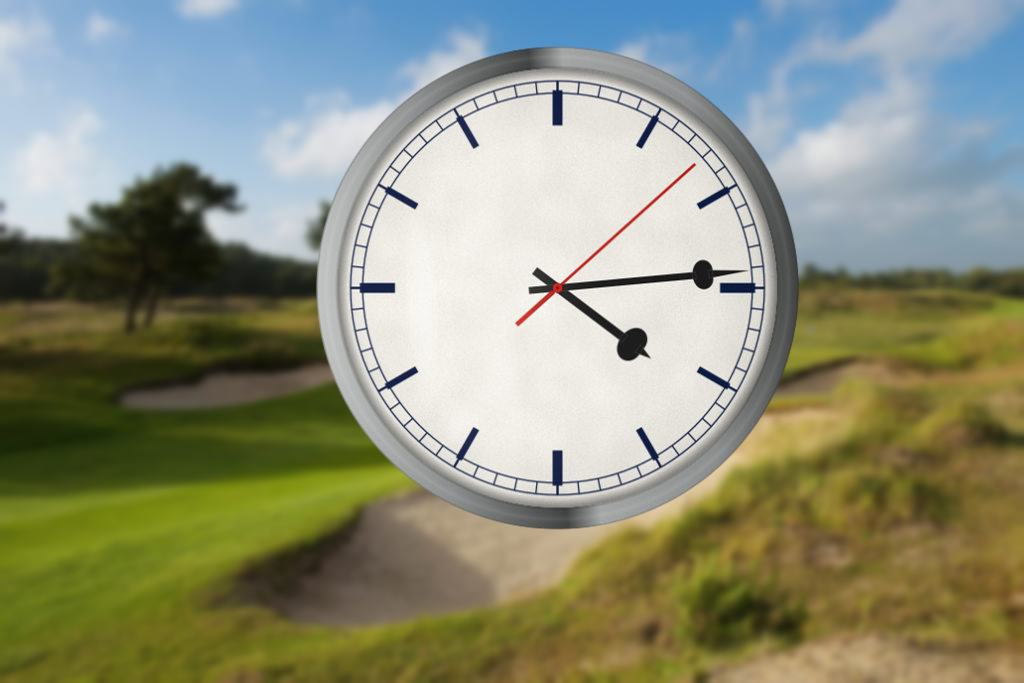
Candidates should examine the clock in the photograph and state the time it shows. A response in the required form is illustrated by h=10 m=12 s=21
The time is h=4 m=14 s=8
